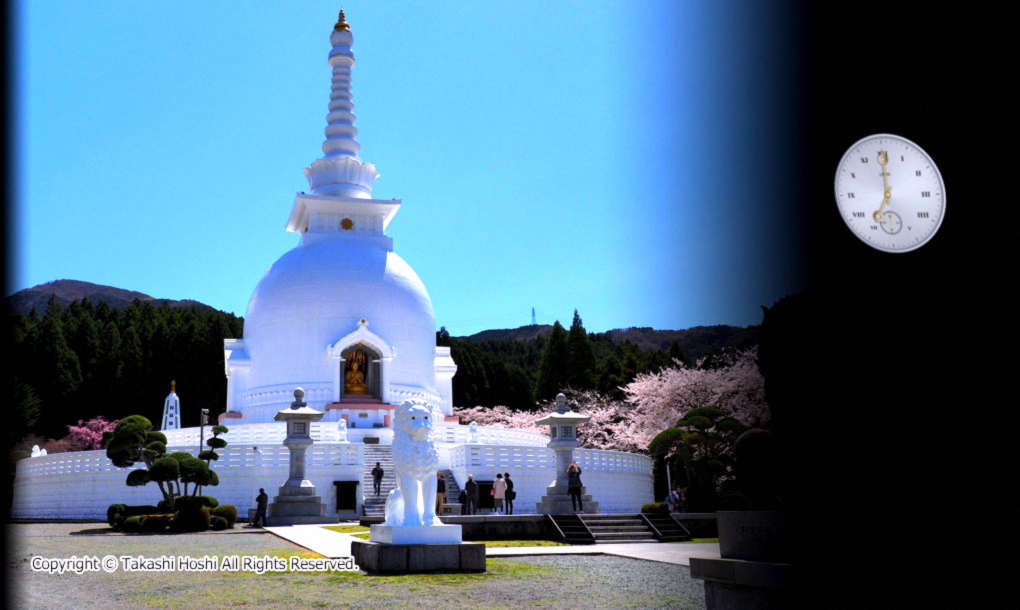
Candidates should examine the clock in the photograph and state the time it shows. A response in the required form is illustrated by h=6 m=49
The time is h=7 m=0
